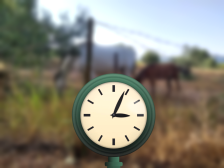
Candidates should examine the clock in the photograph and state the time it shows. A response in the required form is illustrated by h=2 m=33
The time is h=3 m=4
